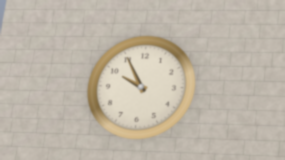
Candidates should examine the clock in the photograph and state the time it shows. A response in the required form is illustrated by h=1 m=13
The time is h=9 m=55
